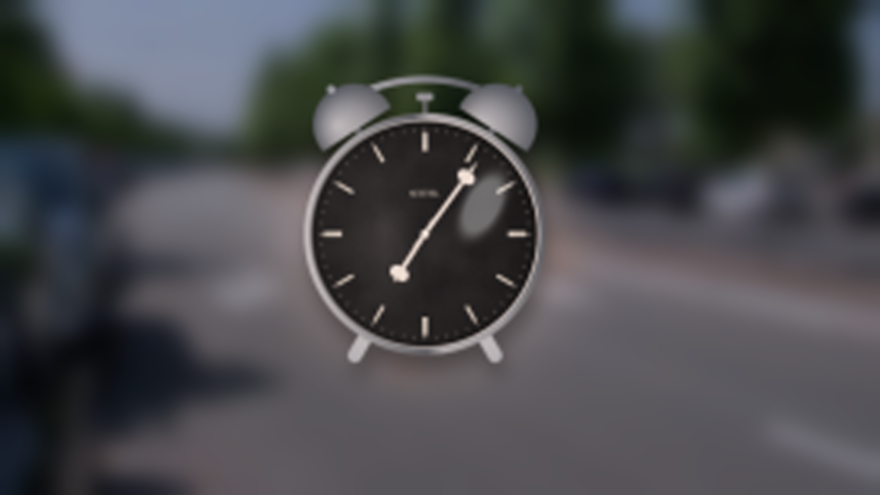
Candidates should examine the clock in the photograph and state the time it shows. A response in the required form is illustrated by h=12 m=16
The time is h=7 m=6
